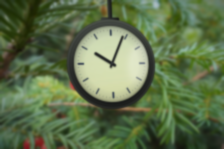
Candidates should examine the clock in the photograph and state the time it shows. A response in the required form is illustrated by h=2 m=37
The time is h=10 m=4
